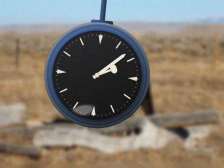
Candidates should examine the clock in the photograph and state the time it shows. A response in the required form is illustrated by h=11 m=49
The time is h=2 m=8
